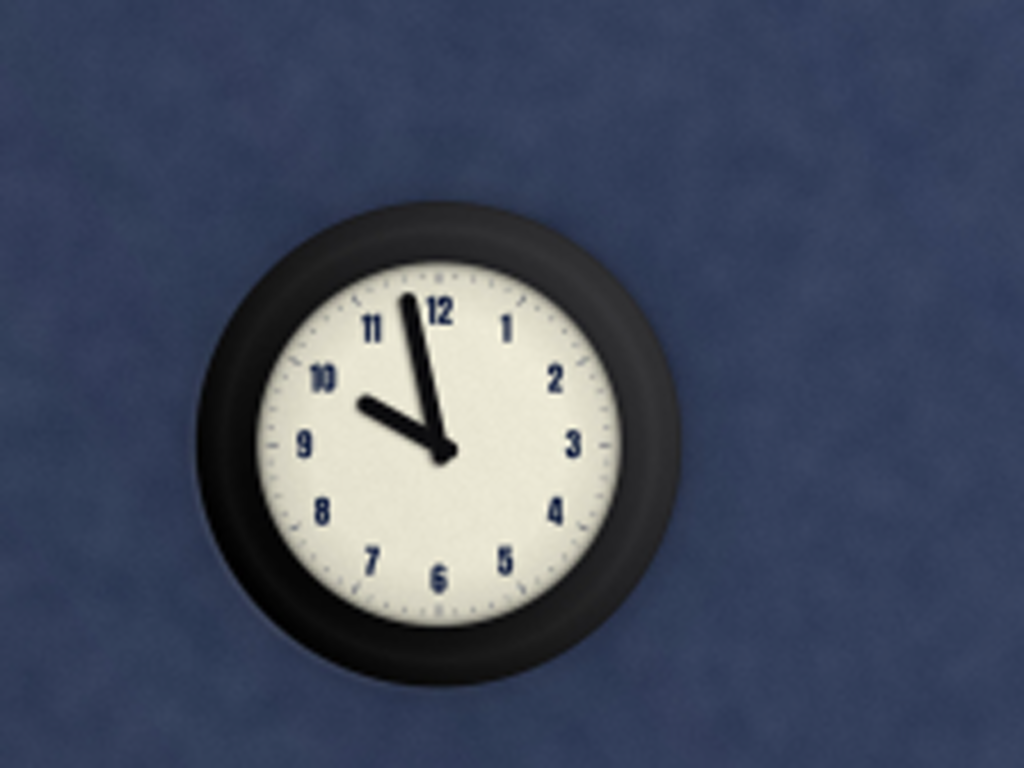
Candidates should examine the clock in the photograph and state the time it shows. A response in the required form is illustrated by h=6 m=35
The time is h=9 m=58
